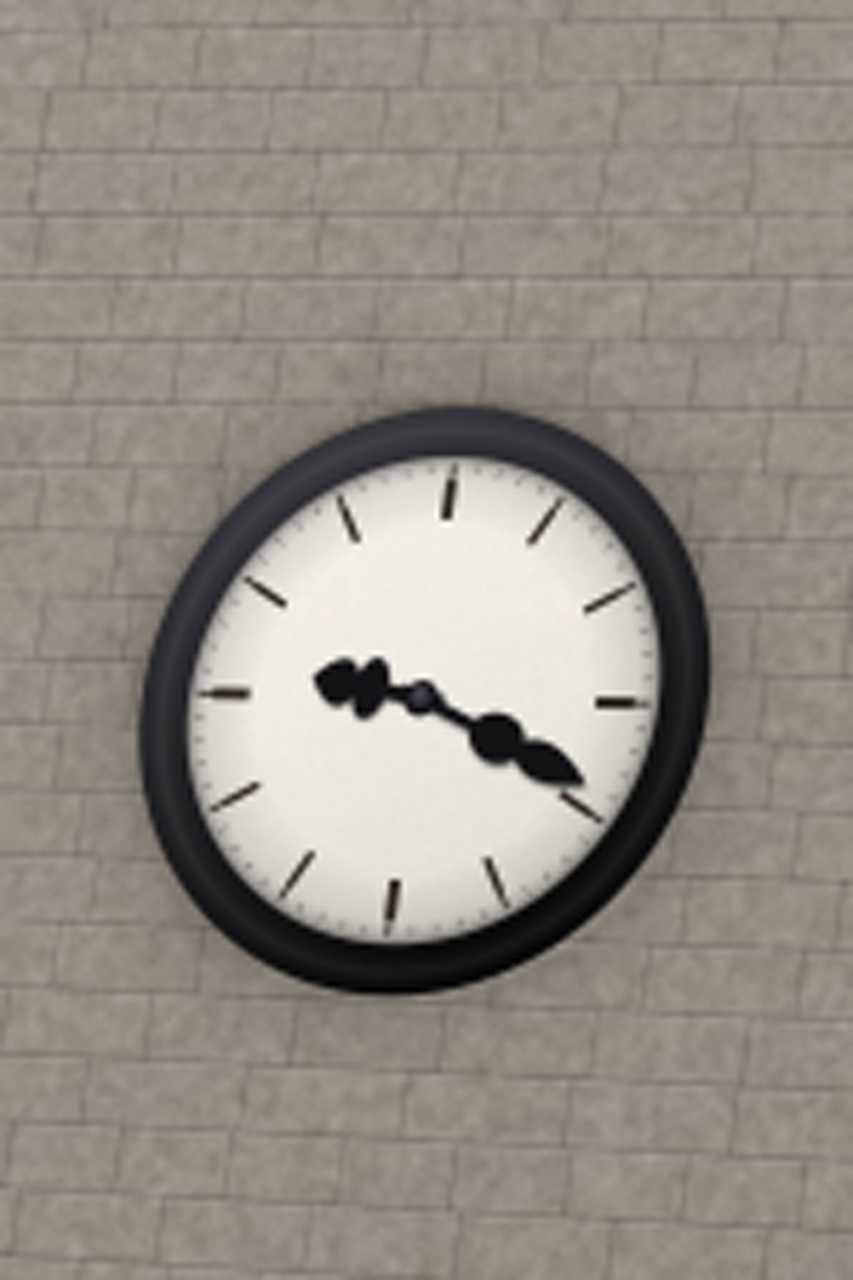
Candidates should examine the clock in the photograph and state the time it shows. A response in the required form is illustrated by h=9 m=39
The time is h=9 m=19
